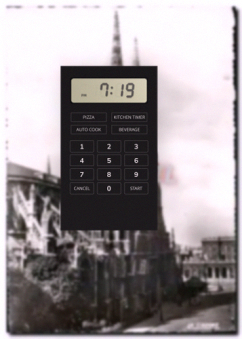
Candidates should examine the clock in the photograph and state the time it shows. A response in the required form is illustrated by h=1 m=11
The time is h=7 m=19
